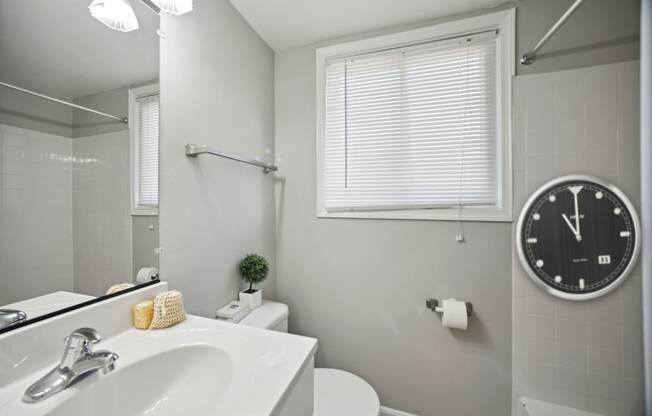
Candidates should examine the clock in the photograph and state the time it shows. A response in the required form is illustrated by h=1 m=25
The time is h=11 m=0
